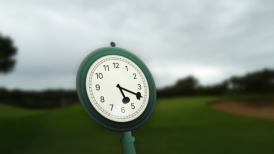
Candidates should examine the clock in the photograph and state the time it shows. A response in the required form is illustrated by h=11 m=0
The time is h=5 m=19
